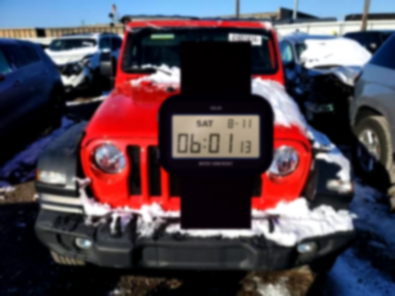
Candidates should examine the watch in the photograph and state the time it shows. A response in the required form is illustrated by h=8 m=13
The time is h=6 m=1
